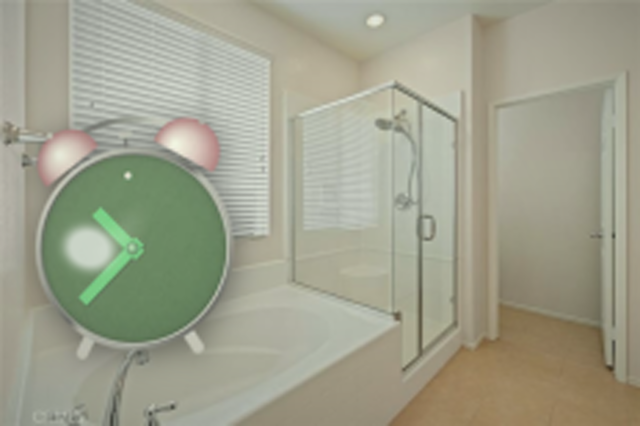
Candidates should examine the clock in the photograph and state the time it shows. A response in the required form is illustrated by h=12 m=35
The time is h=10 m=38
